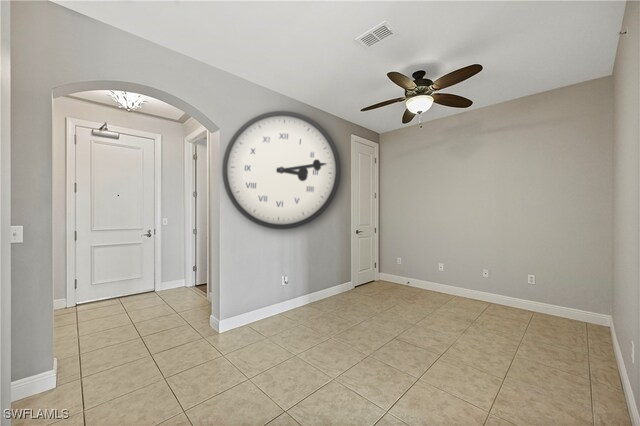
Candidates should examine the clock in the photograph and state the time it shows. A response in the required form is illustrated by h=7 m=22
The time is h=3 m=13
